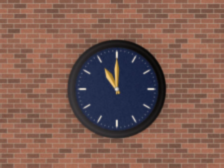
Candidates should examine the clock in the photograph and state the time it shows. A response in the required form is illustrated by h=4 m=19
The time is h=11 m=0
